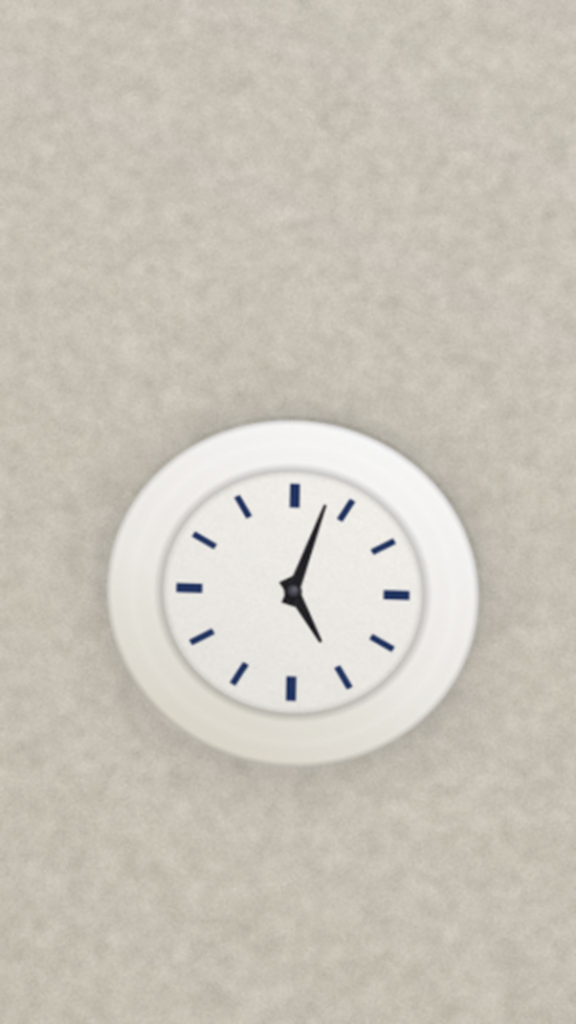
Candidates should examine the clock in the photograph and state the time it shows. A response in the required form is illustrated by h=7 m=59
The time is h=5 m=3
